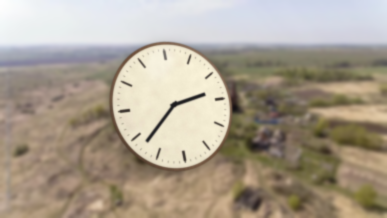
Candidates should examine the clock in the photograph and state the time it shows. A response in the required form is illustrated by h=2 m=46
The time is h=2 m=38
